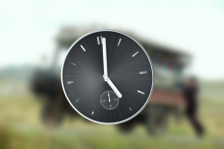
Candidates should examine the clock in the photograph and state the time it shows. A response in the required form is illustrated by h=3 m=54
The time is h=5 m=1
